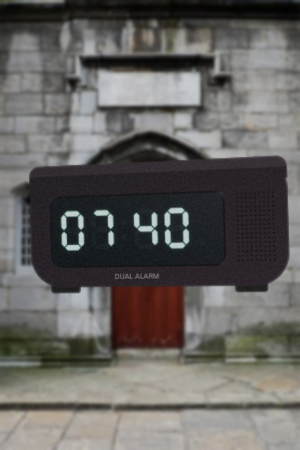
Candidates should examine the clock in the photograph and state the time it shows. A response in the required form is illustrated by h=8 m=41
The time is h=7 m=40
